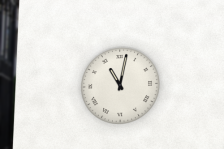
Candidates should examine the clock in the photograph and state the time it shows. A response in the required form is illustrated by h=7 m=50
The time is h=11 m=2
